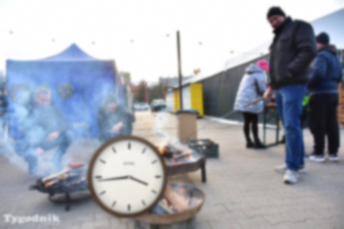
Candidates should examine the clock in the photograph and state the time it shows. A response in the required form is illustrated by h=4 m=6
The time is h=3 m=44
